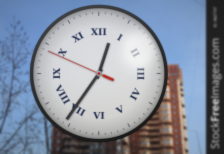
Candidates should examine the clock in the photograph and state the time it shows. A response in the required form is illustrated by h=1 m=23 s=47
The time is h=12 m=35 s=49
